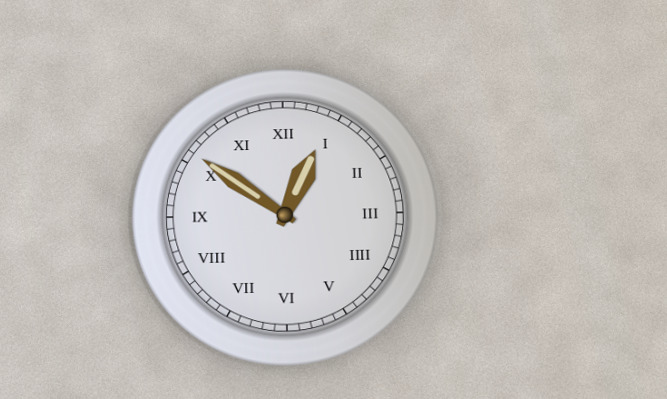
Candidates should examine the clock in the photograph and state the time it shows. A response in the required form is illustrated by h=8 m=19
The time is h=12 m=51
